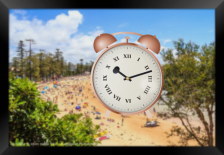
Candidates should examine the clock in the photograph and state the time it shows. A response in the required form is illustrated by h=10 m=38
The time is h=10 m=12
